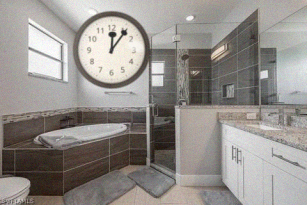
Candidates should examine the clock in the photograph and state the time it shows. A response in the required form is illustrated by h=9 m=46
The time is h=12 m=6
